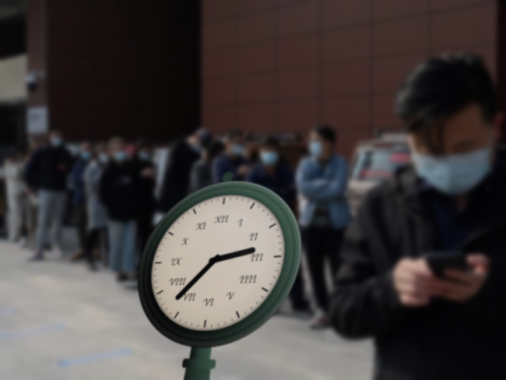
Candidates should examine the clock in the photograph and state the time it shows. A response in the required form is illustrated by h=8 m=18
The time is h=2 m=37
